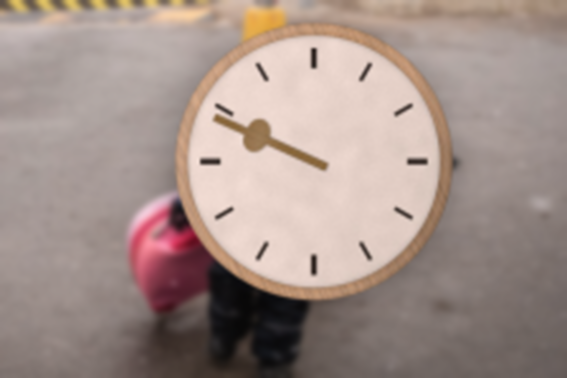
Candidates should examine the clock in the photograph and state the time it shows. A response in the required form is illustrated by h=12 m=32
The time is h=9 m=49
